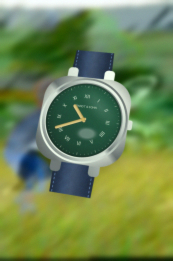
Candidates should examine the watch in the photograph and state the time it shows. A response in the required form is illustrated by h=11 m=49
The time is h=10 m=41
